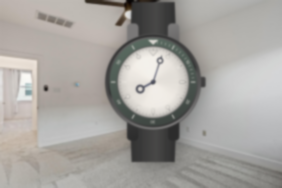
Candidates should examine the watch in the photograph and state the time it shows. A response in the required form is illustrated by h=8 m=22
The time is h=8 m=3
